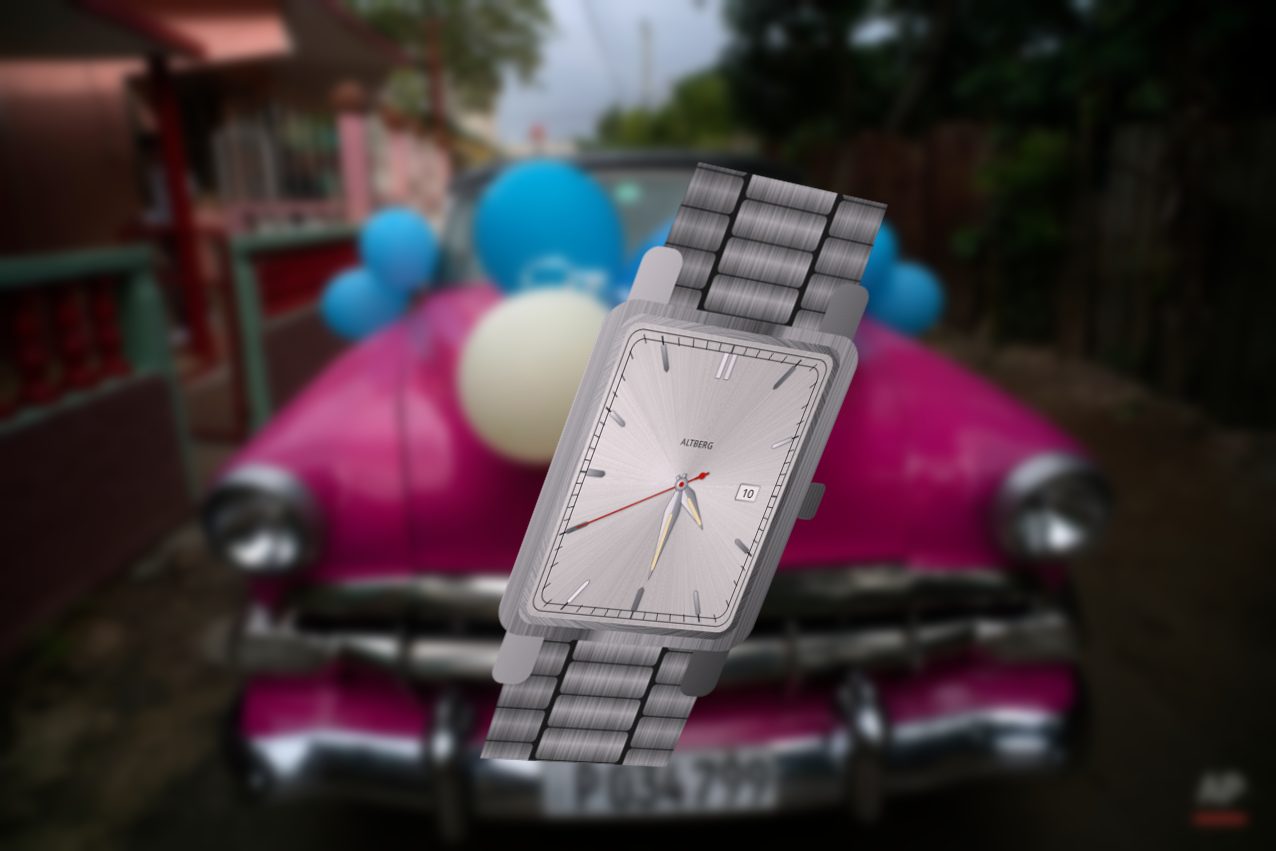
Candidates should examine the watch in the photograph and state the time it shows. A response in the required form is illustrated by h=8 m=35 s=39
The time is h=4 m=29 s=40
